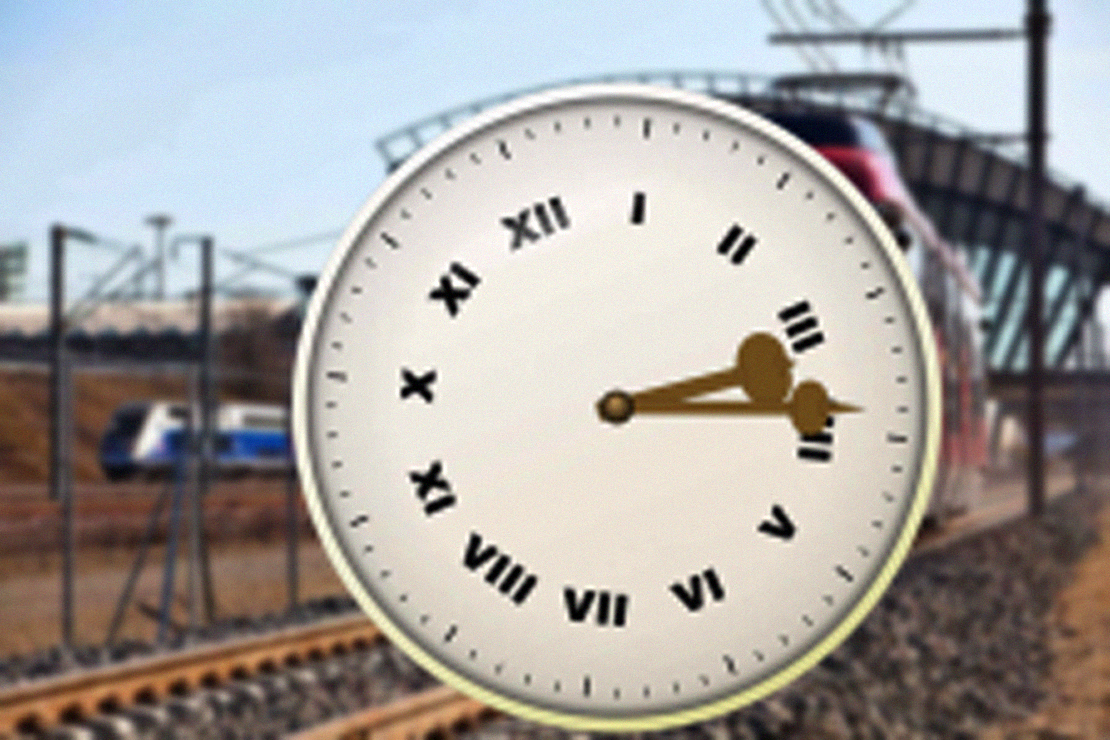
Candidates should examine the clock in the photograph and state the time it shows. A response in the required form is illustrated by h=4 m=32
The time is h=3 m=19
